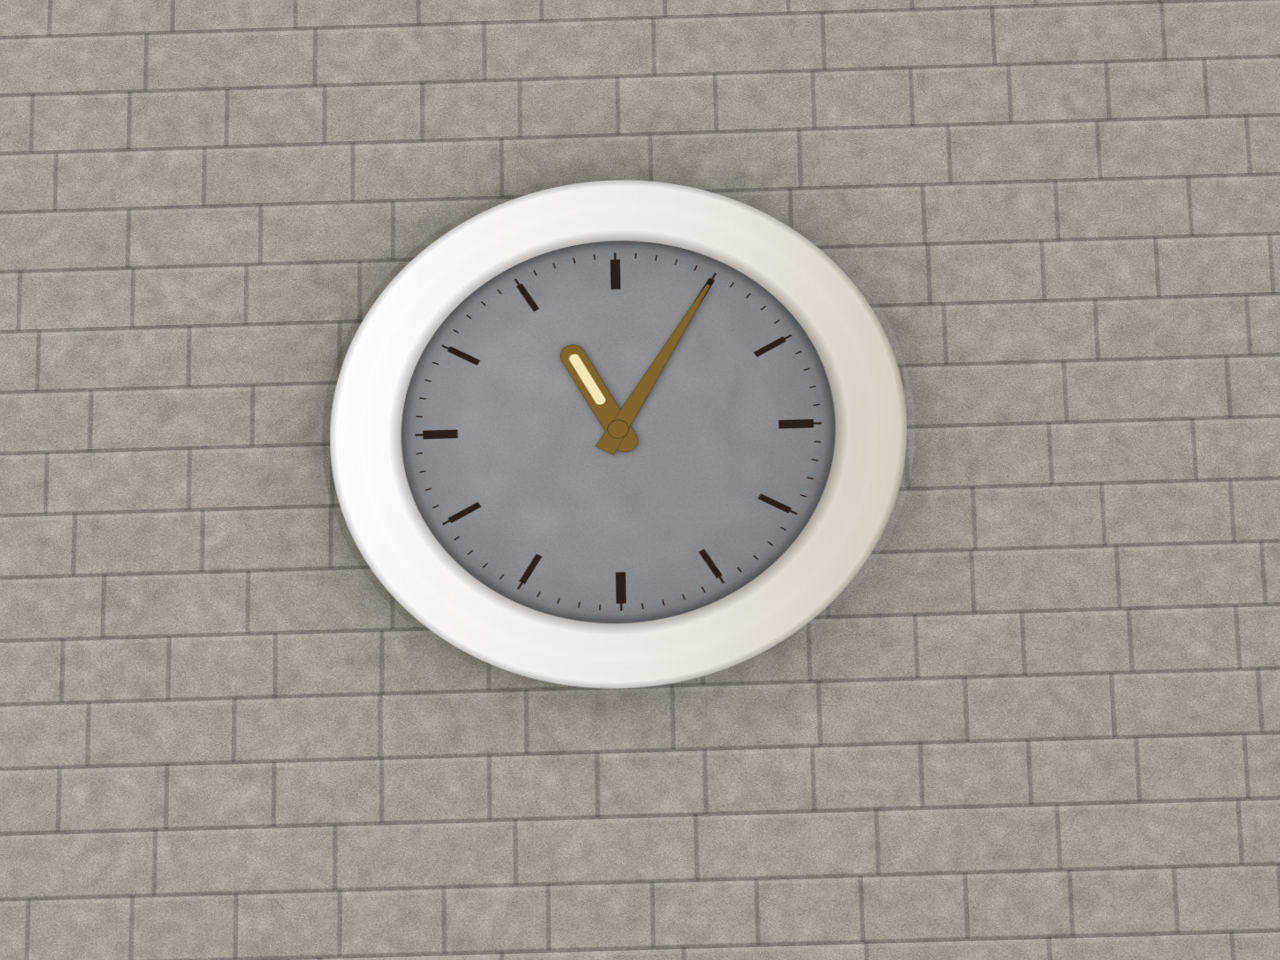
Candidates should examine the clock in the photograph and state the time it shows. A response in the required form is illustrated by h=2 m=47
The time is h=11 m=5
